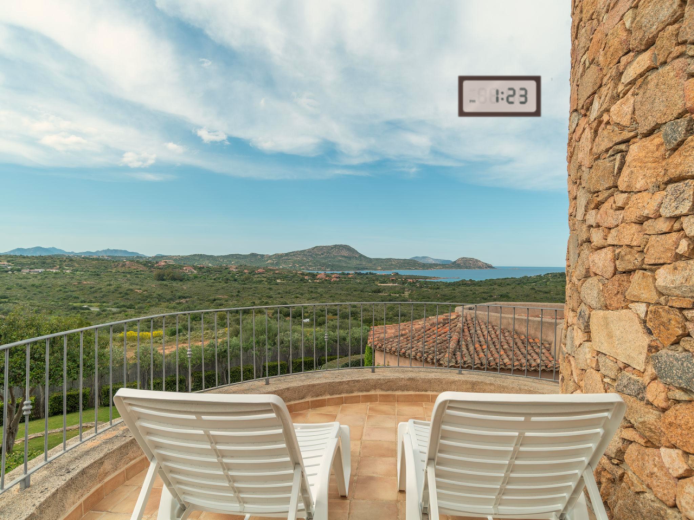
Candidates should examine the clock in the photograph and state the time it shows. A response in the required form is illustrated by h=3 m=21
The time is h=1 m=23
